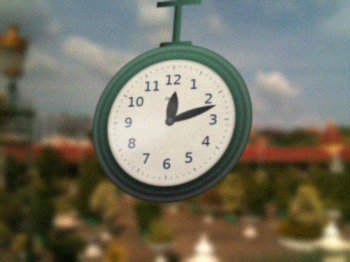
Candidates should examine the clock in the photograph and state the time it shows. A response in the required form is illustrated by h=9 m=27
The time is h=12 m=12
